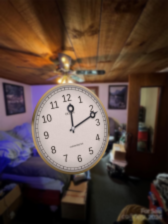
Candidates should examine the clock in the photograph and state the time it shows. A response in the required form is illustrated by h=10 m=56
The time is h=12 m=12
